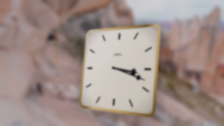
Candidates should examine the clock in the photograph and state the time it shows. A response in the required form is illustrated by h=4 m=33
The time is h=3 m=18
